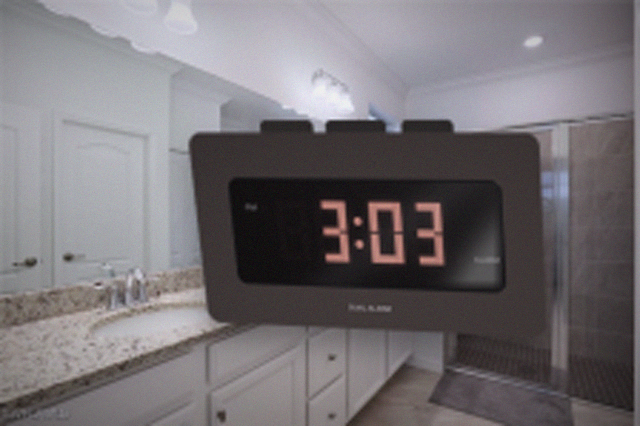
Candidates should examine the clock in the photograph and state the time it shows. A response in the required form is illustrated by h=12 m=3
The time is h=3 m=3
